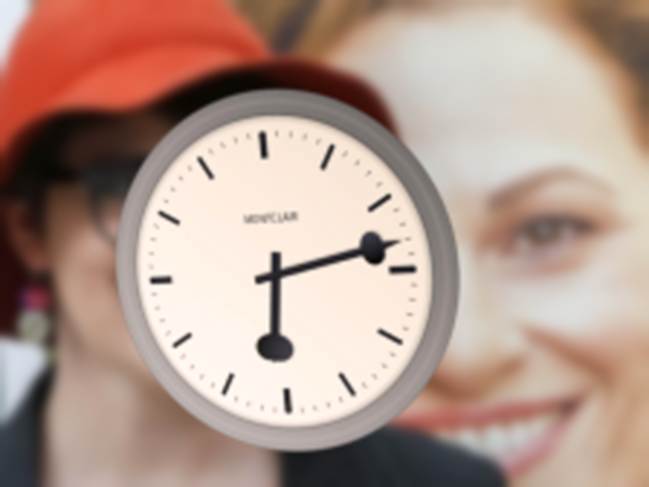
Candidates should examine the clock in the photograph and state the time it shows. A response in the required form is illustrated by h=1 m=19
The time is h=6 m=13
